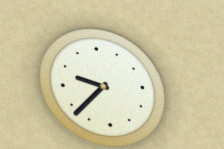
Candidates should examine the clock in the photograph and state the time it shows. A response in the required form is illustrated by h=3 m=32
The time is h=9 m=38
